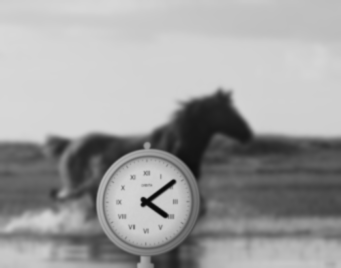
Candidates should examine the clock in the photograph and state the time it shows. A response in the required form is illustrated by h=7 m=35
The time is h=4 m=9
